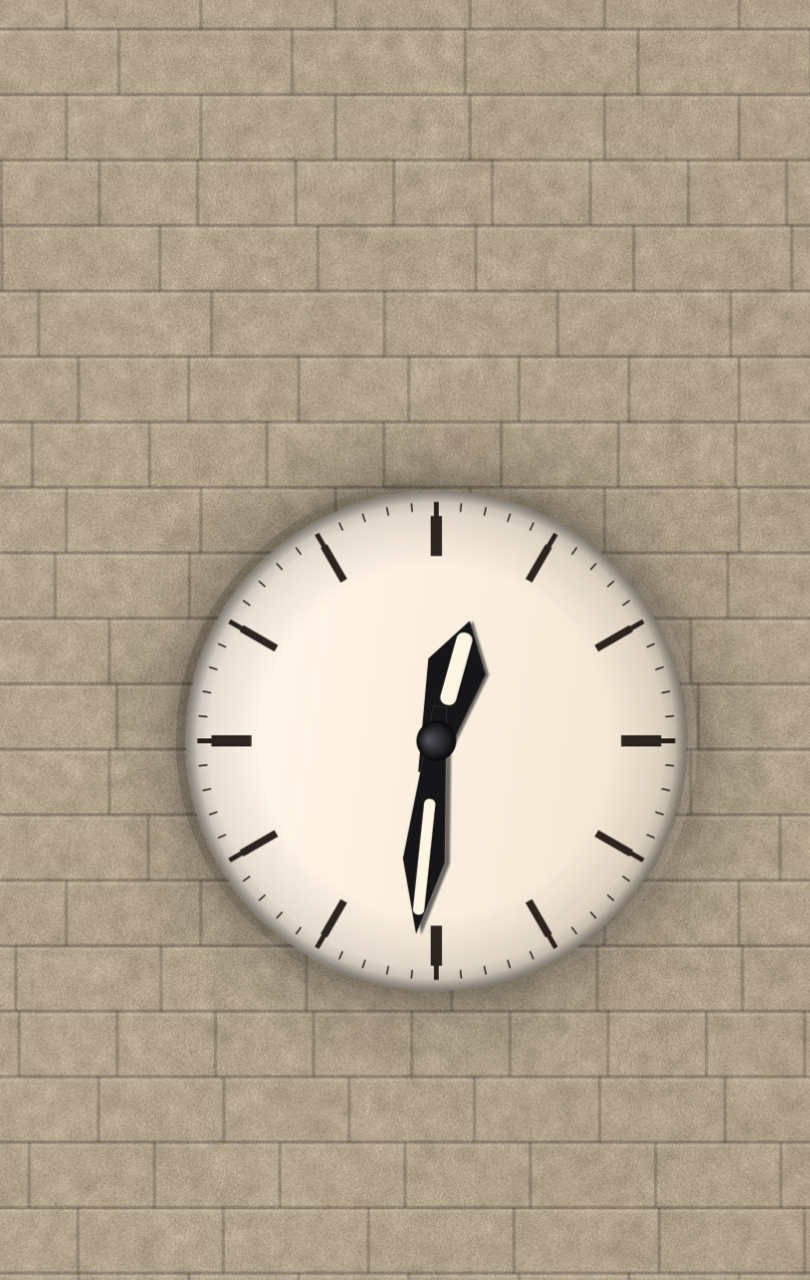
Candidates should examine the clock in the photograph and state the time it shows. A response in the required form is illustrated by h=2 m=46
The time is h=12 m=31
